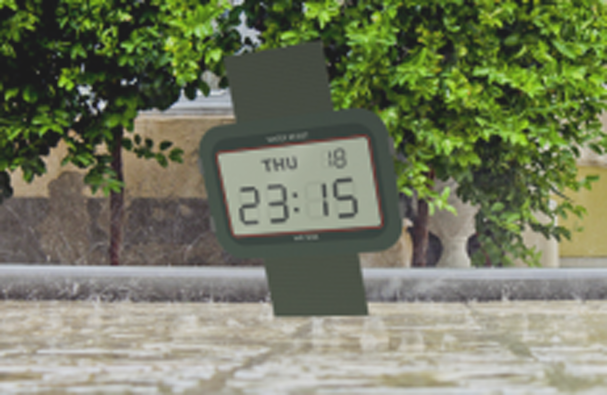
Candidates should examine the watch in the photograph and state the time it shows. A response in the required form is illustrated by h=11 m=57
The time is h=23 m=15
